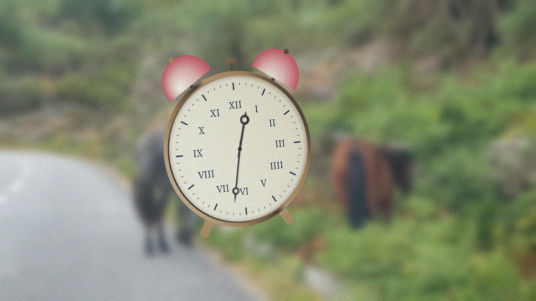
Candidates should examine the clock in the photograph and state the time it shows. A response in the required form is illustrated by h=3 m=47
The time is h=12 m=32
